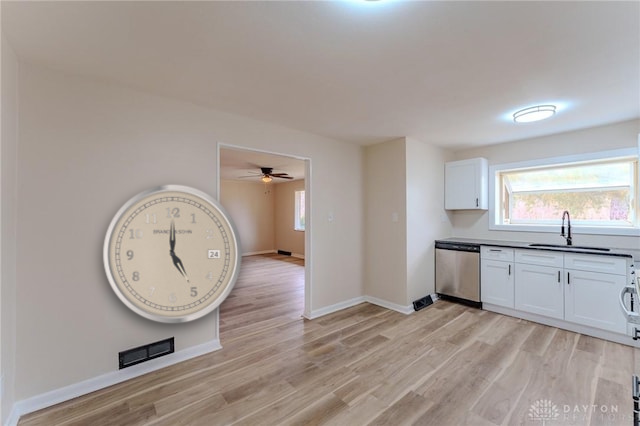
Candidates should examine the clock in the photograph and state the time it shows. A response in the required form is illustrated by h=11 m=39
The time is h=5 m=0
